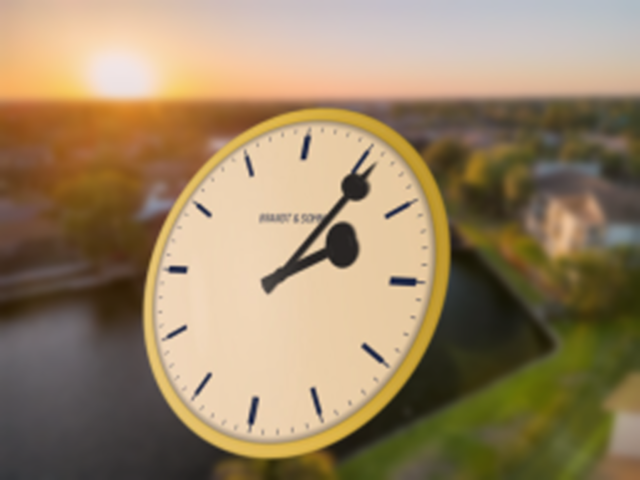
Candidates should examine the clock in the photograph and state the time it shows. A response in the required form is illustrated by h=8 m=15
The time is h=2 m=6
